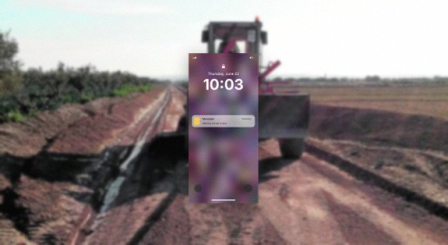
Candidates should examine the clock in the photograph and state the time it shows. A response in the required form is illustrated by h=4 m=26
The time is h=10 m=3
